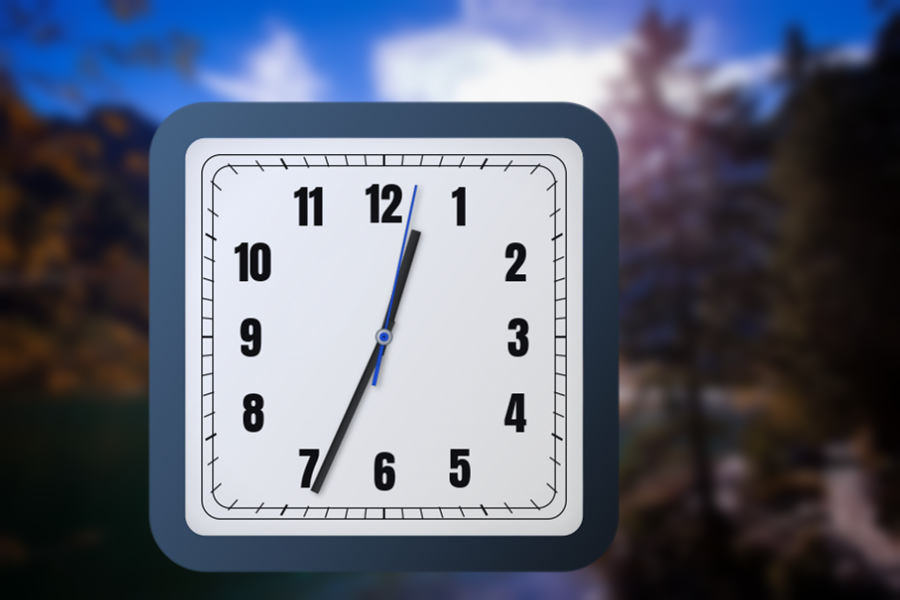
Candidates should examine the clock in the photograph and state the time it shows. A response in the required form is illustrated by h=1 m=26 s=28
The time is h=12 m=34 s=2
